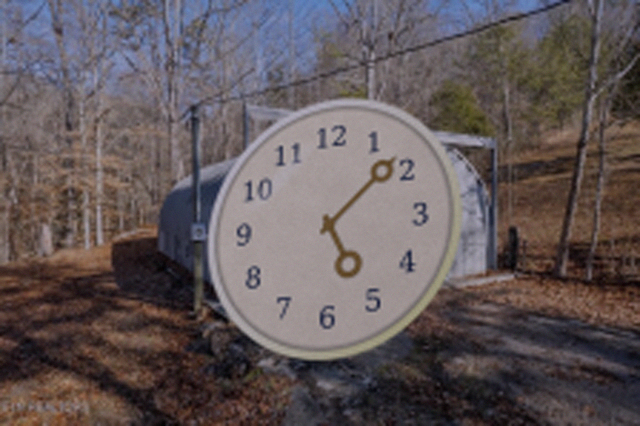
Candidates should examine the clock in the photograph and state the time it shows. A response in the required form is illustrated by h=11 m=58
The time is h=5 m=8
